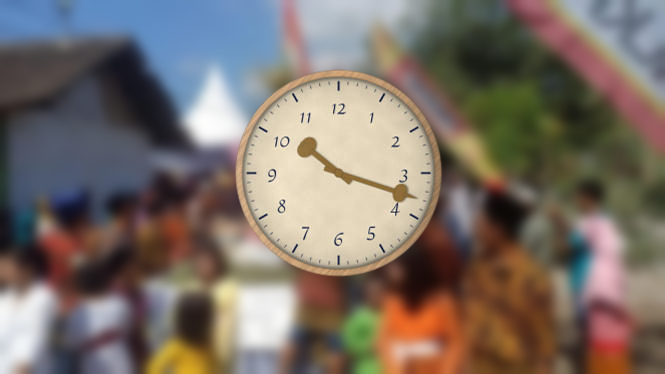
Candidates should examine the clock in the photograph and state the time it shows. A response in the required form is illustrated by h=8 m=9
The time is h=10 m=18
